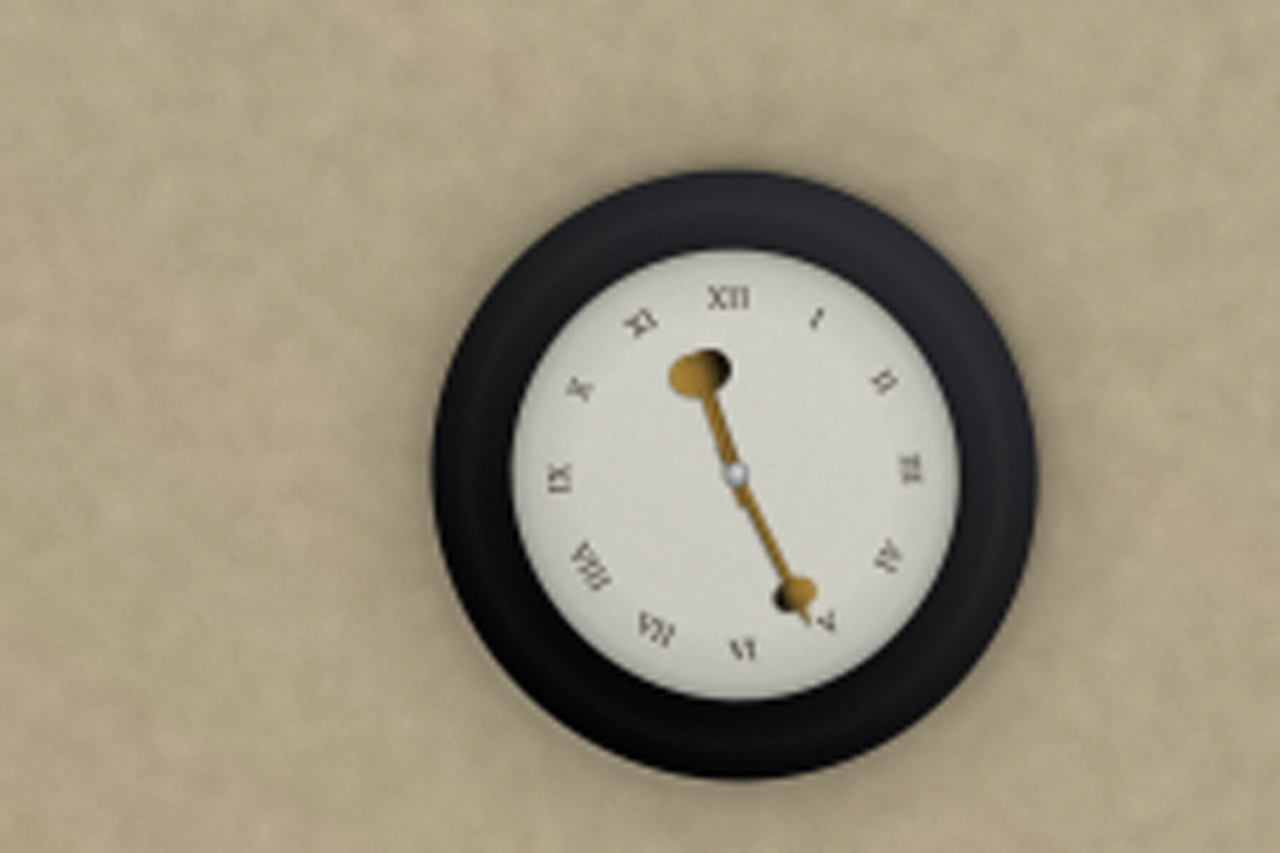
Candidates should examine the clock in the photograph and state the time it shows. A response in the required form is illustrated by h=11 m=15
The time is h=11 m=26
